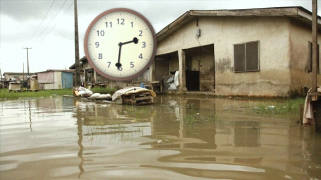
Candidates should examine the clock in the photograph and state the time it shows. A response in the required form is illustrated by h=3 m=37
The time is h=2 m=31
